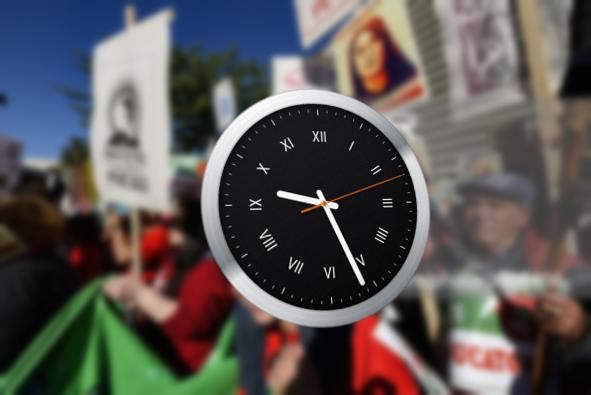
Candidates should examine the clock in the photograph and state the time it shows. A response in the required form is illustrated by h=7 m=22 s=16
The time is h=9 m=26 s=12
